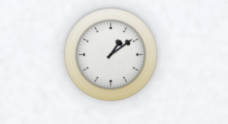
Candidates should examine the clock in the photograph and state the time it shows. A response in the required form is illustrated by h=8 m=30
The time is h=1 m=9
